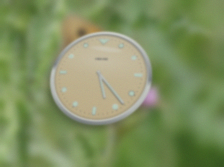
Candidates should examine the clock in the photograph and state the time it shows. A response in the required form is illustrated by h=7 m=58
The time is h=5 m=23
